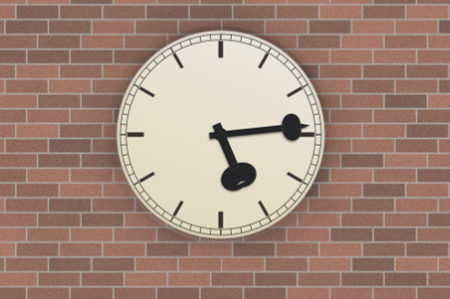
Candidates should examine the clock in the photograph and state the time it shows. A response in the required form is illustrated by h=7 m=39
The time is h=5 m=14
